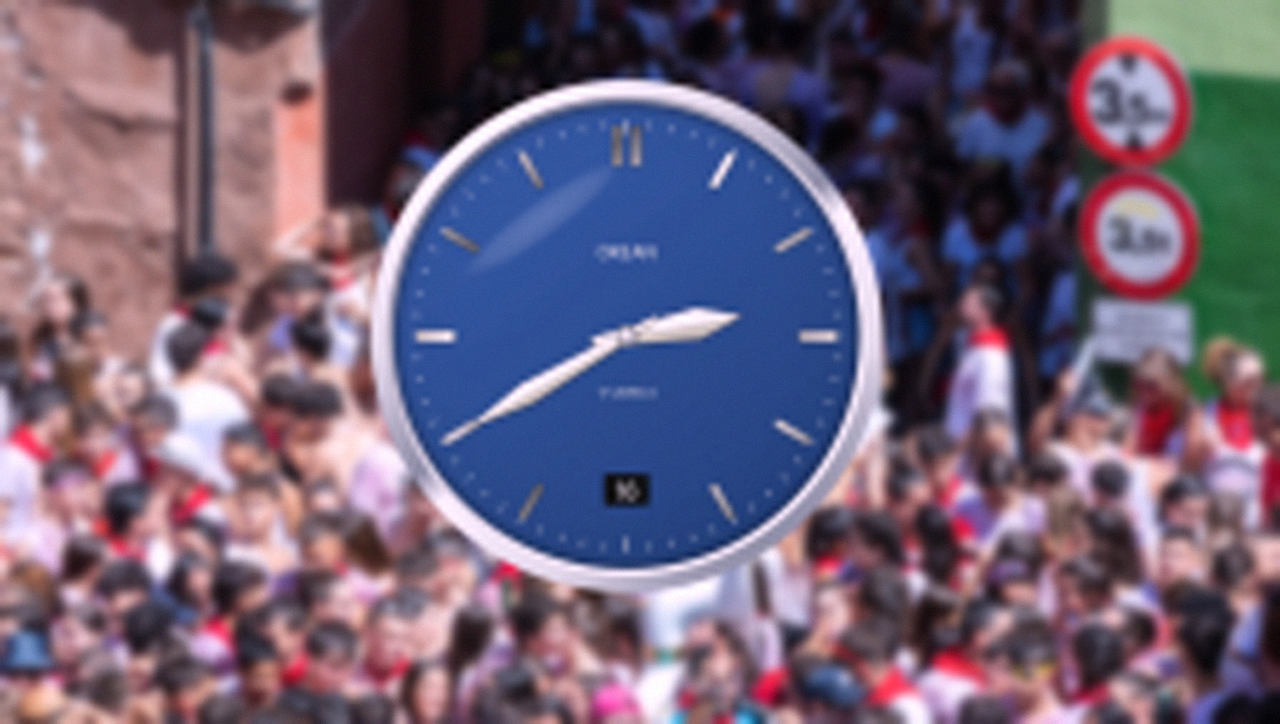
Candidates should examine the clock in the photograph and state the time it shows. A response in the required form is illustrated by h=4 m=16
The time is h=2 m=40
